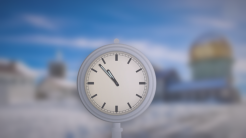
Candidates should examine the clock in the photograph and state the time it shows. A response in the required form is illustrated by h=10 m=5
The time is h=10 m=53
